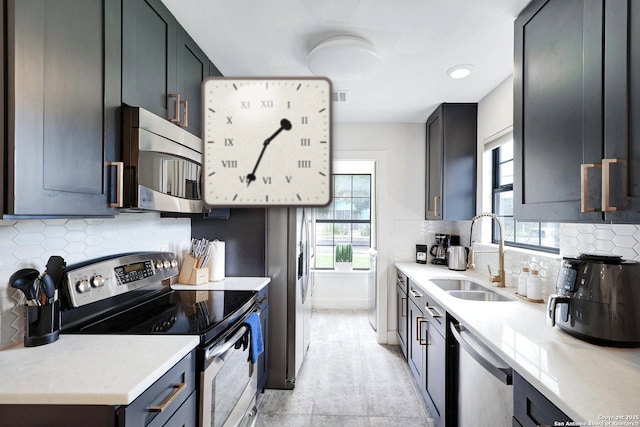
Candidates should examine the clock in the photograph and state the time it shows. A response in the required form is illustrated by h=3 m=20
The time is h=1 m=34
